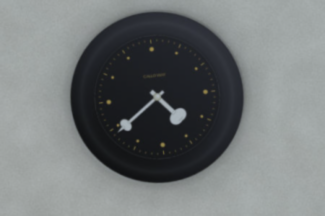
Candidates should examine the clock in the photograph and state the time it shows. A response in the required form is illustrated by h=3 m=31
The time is h=4 m=39
